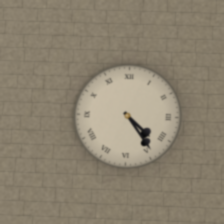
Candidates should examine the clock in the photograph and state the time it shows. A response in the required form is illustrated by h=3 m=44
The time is h=4 m=24
